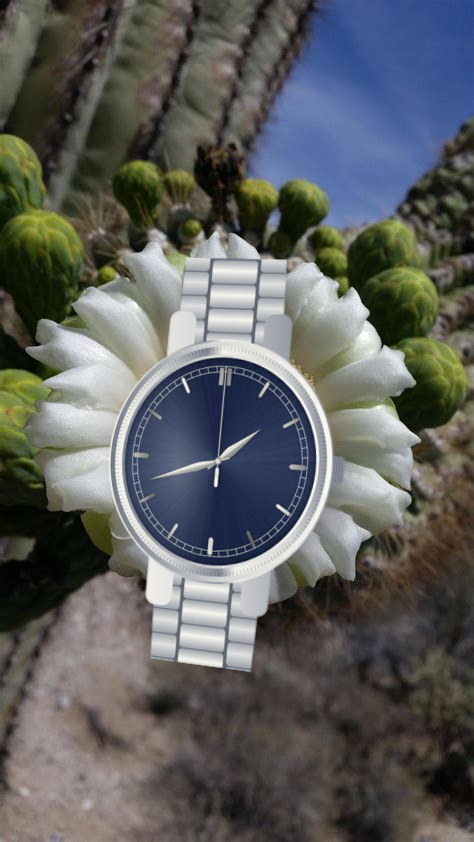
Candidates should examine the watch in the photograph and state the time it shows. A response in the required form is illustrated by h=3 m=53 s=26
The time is h=1 m=42 s=0
